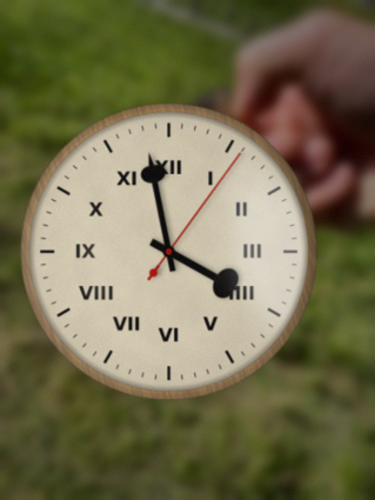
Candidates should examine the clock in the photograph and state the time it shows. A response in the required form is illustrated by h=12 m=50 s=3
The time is h=3 m=58 s=6
